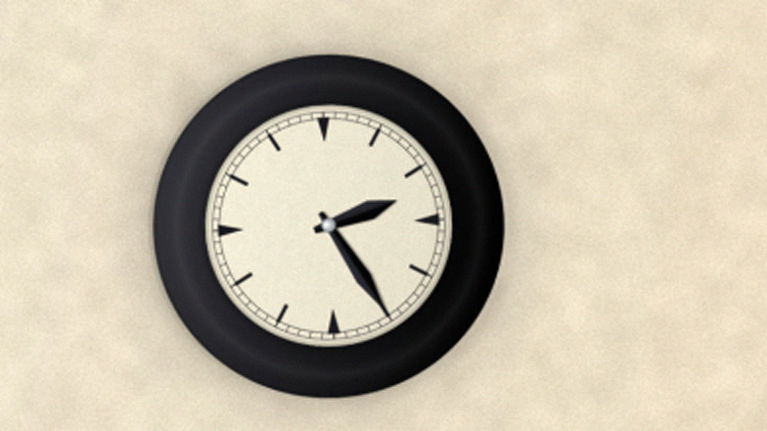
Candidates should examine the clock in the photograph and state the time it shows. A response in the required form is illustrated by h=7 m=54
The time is h=2 m=25
